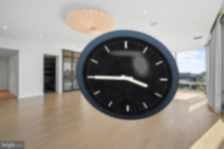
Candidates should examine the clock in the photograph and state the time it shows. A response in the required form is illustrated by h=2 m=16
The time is h=3 m=45
